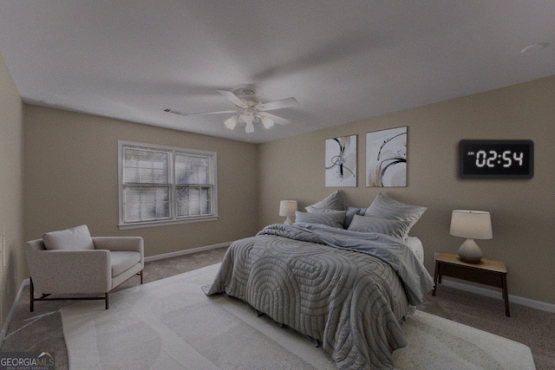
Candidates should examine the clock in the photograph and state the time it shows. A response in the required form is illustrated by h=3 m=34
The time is h=2 m=54
